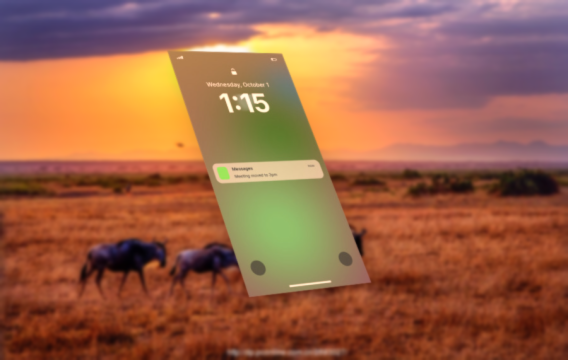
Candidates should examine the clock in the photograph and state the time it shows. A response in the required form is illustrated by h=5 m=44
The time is h=1 m=15
